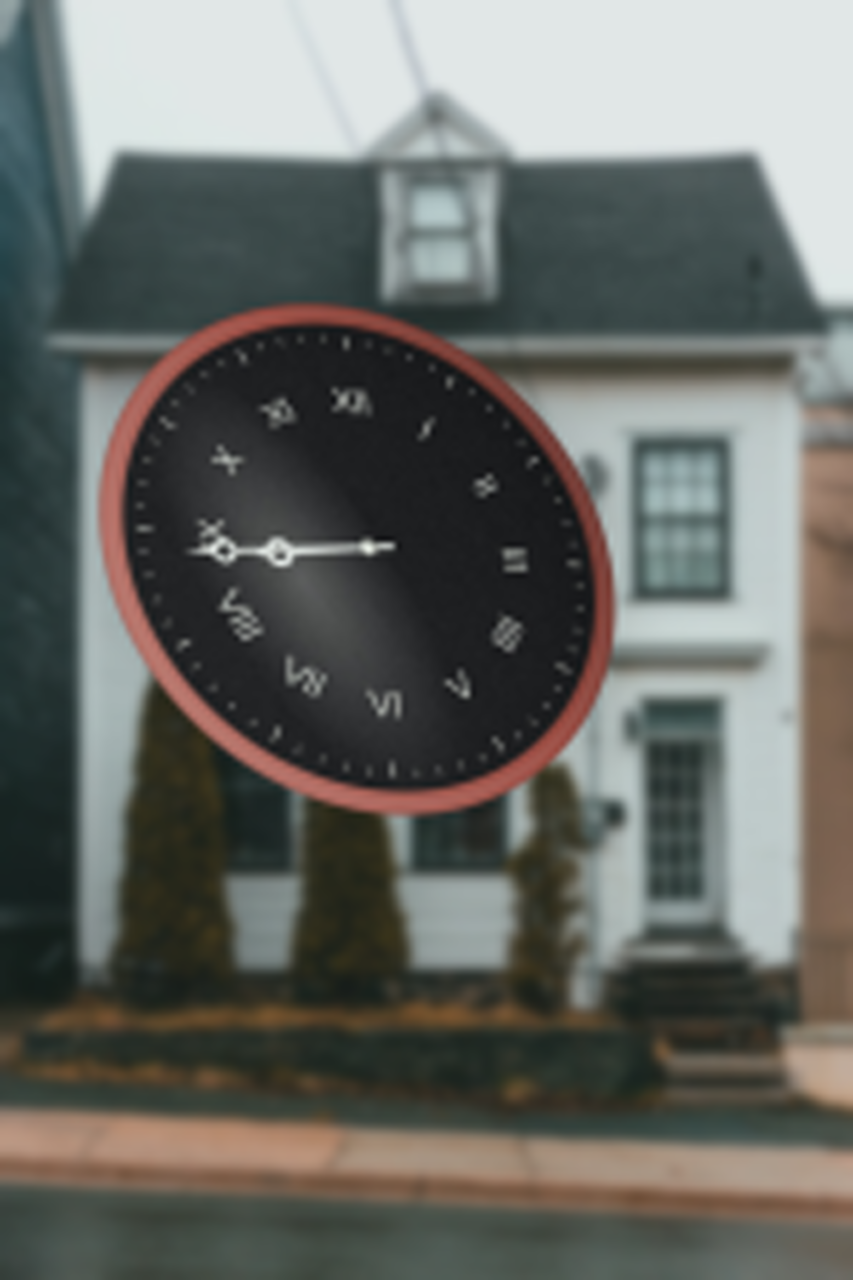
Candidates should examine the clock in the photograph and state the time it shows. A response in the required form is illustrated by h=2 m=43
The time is h=8 m=44
